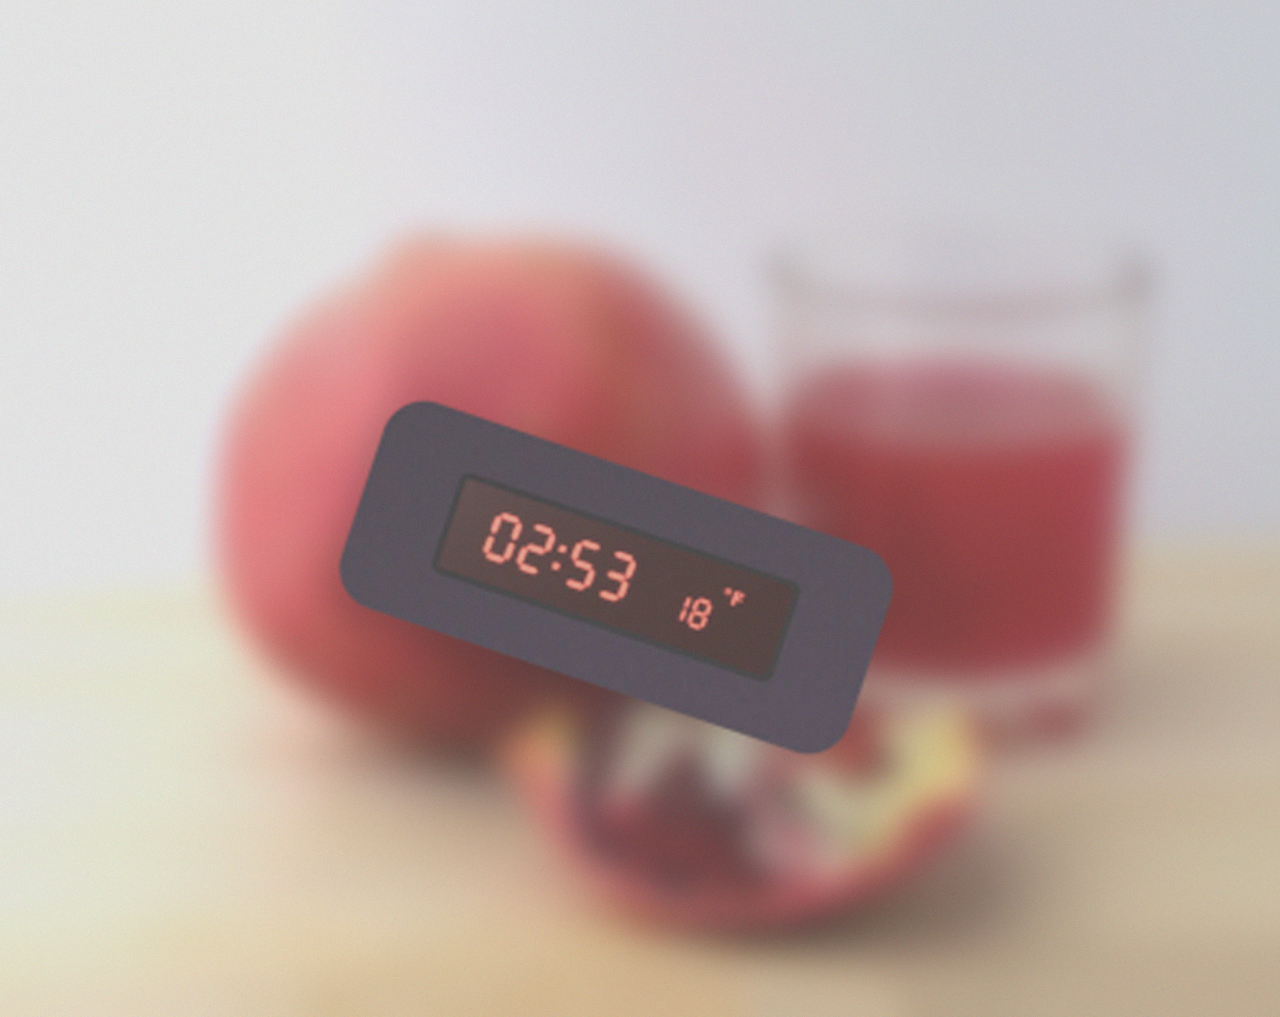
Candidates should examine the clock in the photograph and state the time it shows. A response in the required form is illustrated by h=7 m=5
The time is h=2 m=53
